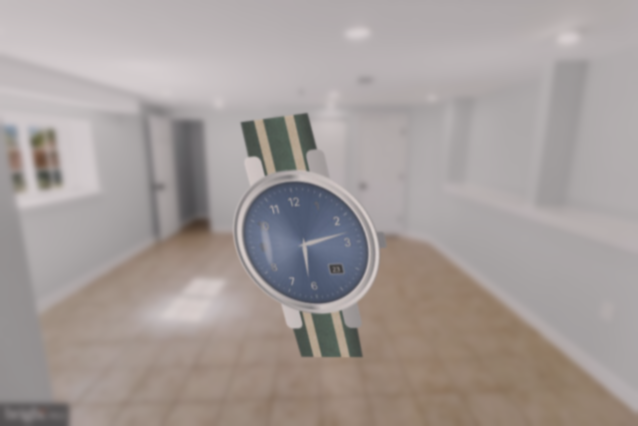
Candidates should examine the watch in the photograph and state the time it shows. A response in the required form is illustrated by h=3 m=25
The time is h=6 m=13
